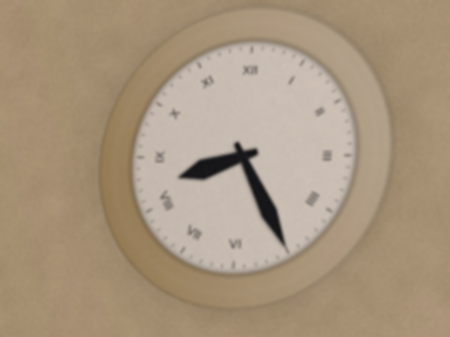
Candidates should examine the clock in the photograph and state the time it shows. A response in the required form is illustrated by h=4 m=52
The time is h=8 m=25
